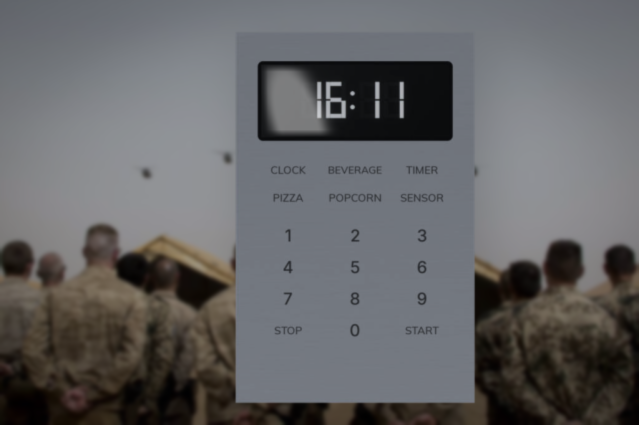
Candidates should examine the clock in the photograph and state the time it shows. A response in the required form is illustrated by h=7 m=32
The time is h=16 m=11
